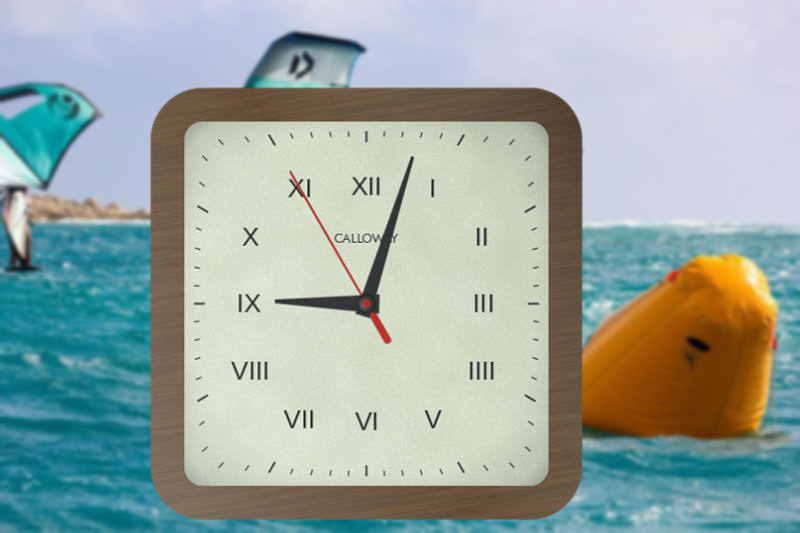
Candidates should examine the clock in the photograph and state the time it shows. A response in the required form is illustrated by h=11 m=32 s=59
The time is h=9 m=2 s=55
